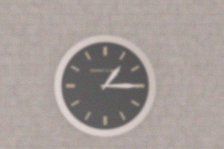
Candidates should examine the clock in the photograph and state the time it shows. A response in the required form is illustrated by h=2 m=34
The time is h=1 m=15
